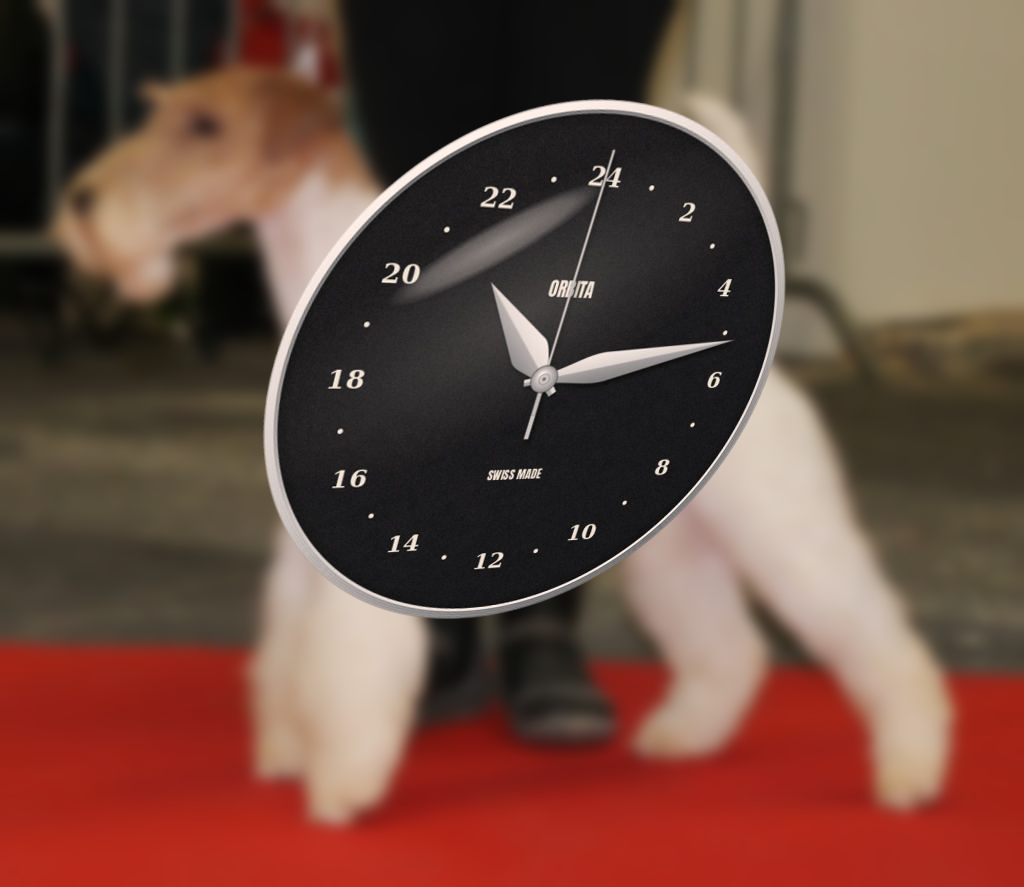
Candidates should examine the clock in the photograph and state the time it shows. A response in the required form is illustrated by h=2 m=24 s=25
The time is h=21 m=13 s=0
